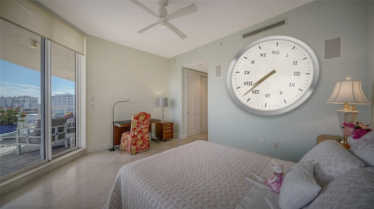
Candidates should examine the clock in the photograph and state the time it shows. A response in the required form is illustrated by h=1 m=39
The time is h=7 m=37
